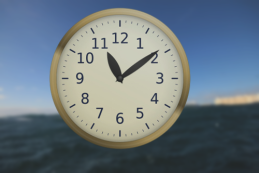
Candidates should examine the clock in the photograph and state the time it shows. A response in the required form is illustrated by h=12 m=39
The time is h=11 m=9
